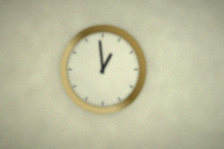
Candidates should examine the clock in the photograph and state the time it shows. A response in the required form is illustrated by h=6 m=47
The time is h=12 m=59
